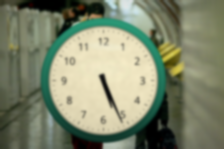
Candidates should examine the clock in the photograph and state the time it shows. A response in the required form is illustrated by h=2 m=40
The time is h=5 m=26
